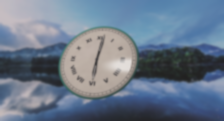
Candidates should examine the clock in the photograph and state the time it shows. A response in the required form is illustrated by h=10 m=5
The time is h=6 m=1
